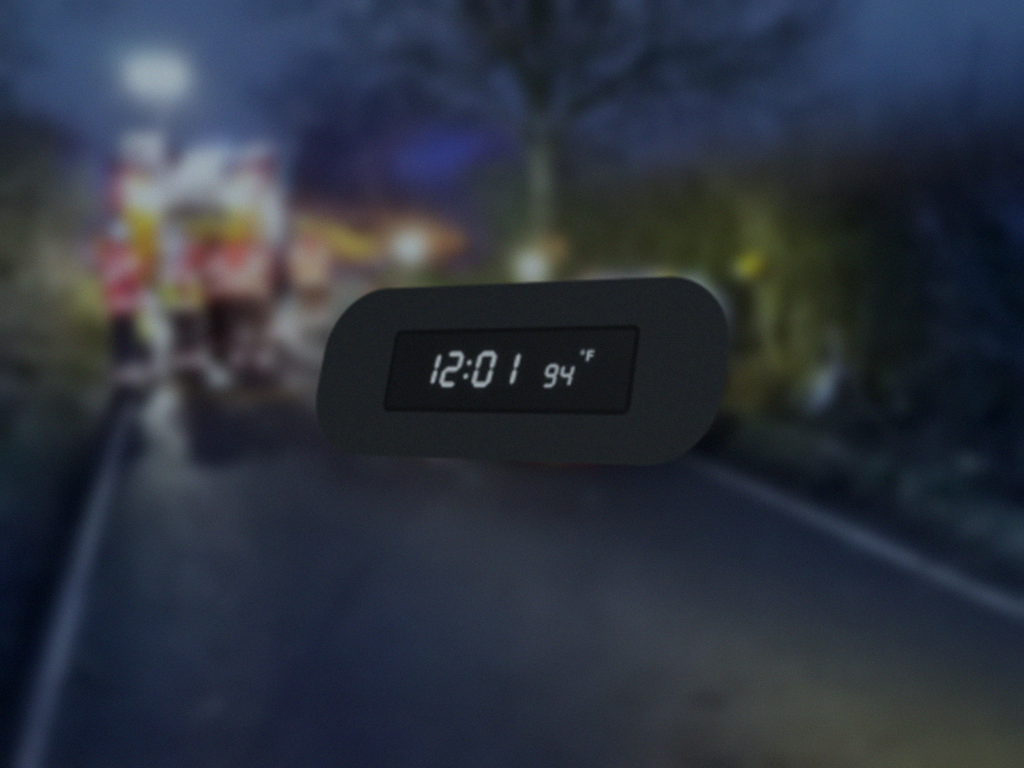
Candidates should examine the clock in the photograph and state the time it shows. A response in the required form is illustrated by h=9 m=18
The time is h=12 m=1
